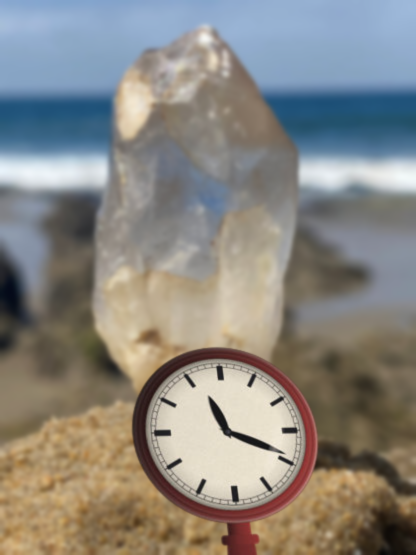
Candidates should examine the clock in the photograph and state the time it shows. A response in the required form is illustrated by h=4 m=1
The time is h=11 m=19
